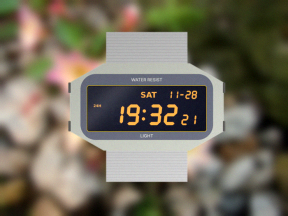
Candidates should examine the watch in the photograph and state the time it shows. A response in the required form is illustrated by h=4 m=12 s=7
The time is h=19 m=32 s=21
